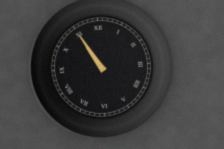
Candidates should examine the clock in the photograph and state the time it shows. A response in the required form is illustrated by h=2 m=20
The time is h=10 m=55
